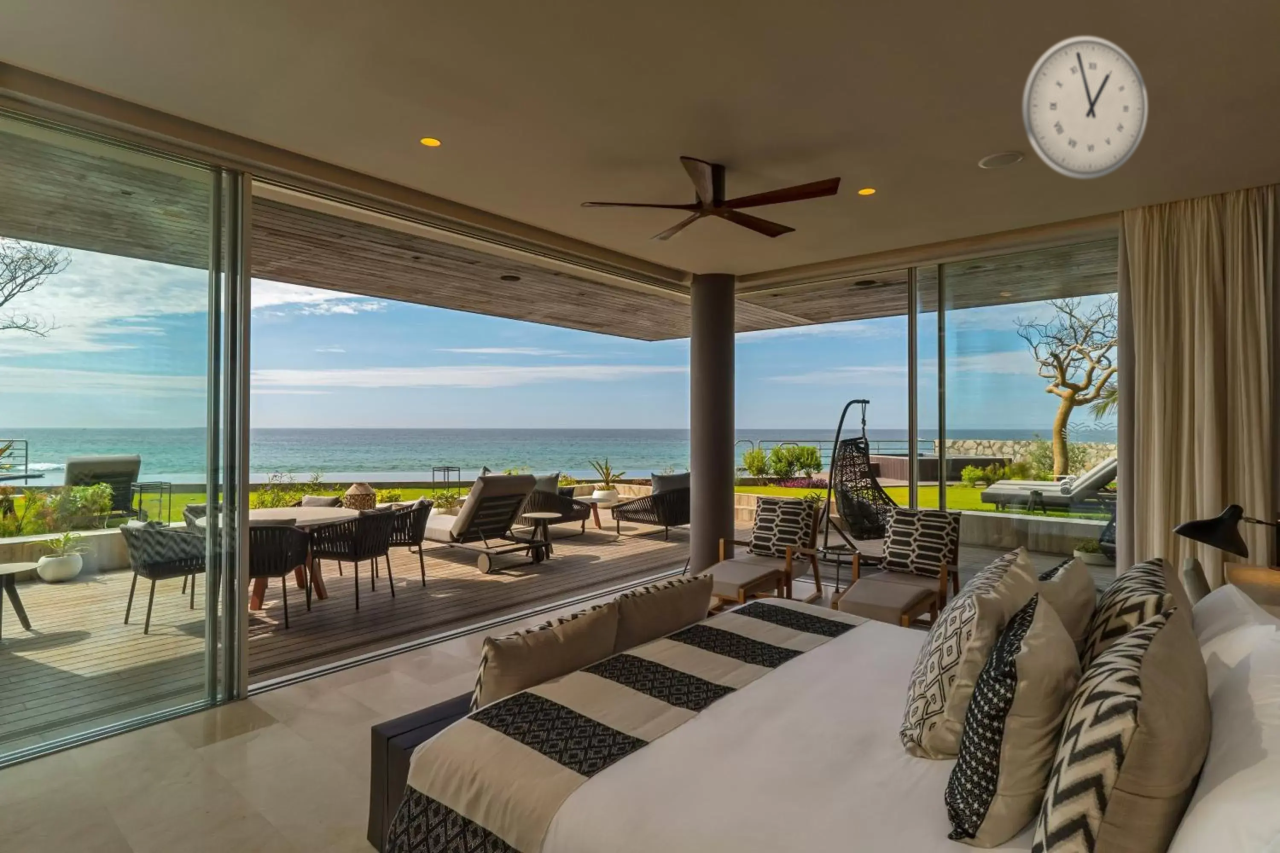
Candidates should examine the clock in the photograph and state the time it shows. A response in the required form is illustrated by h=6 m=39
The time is h=12 m=57
